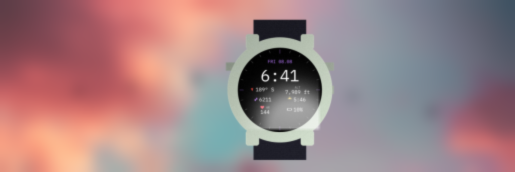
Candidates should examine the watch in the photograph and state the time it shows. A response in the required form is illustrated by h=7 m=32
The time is h=6 m=41
